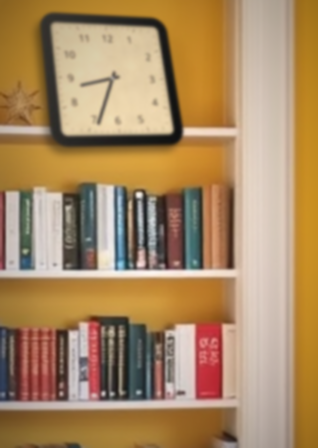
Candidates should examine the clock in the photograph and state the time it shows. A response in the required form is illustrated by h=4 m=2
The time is h=8 m=34
